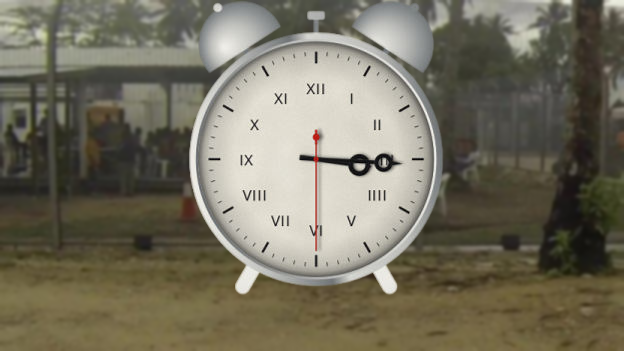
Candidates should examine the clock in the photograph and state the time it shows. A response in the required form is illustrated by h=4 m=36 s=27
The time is h=3 m=15 s=30
